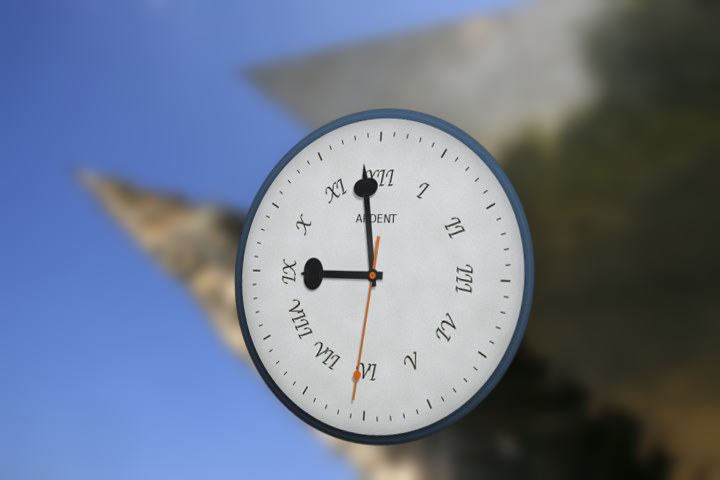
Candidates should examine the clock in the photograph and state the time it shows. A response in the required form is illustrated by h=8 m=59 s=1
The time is h=8 m=58 s=31
